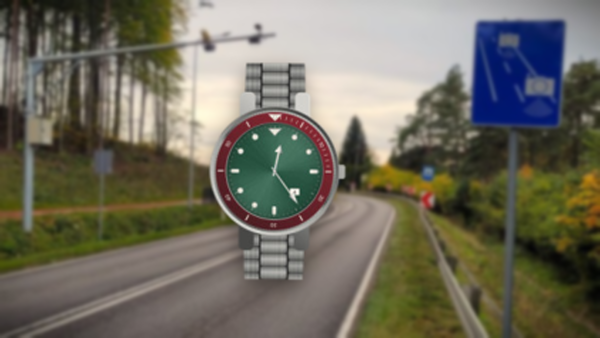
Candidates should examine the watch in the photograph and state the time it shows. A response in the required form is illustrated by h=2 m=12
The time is h=12 m=24
